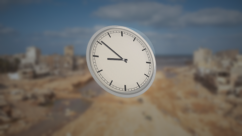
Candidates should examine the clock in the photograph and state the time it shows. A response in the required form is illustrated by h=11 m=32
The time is h=8 m=51
